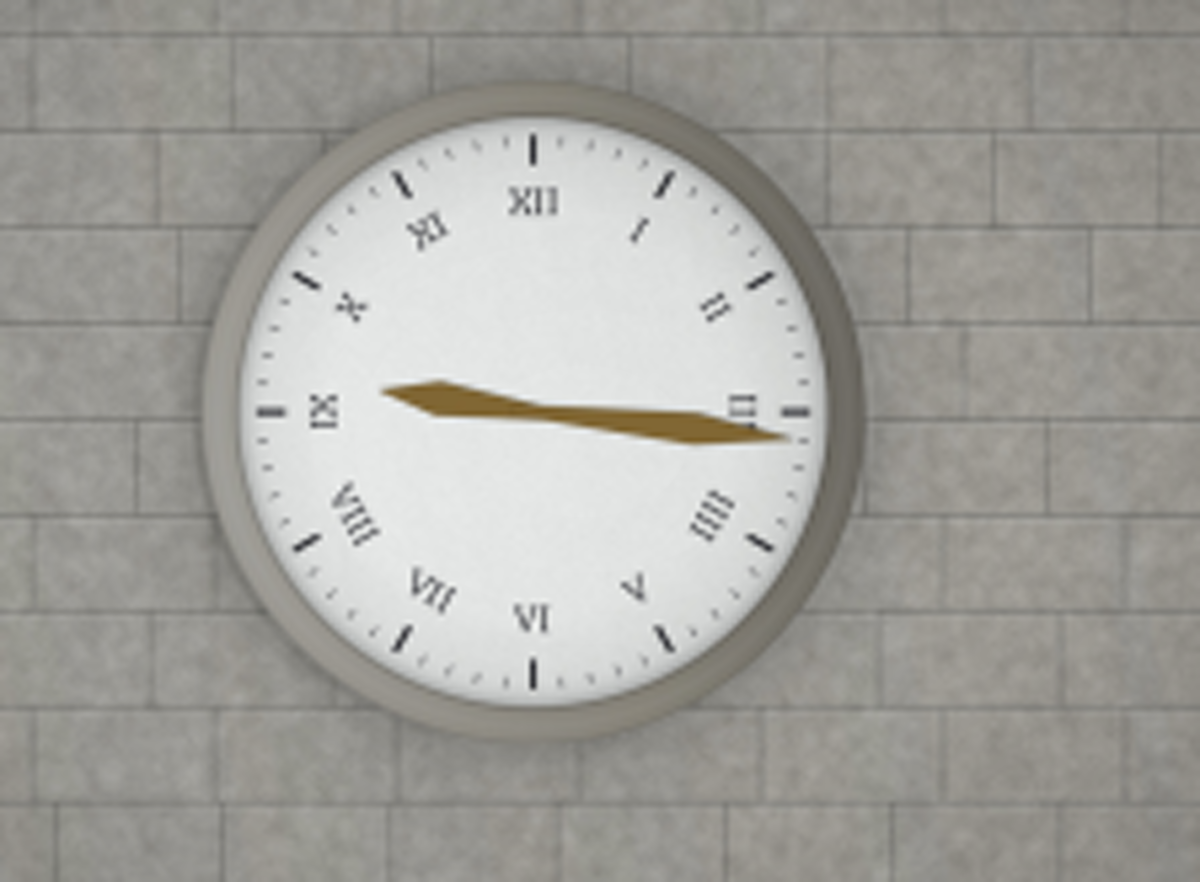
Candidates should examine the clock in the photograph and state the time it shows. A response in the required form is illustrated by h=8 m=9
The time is h=9 m=16
